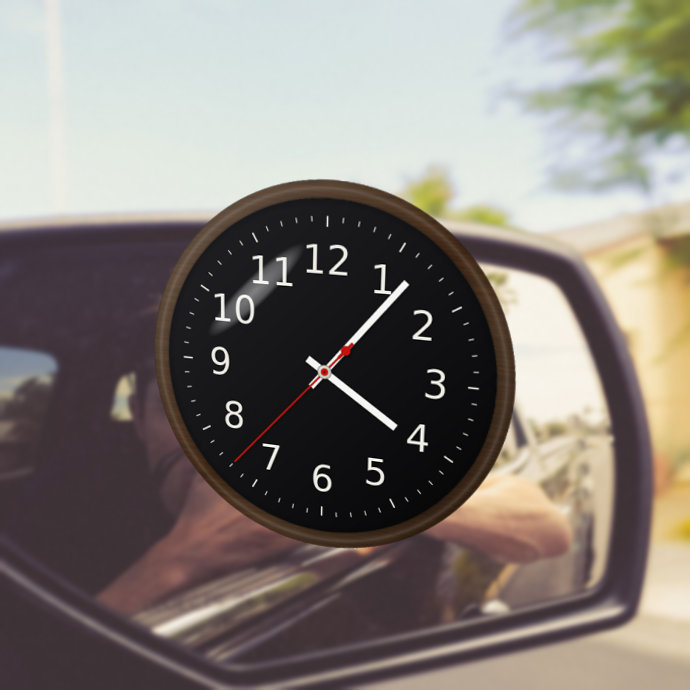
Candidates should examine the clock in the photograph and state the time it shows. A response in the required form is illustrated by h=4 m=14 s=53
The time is h=4 m=6 s=37
